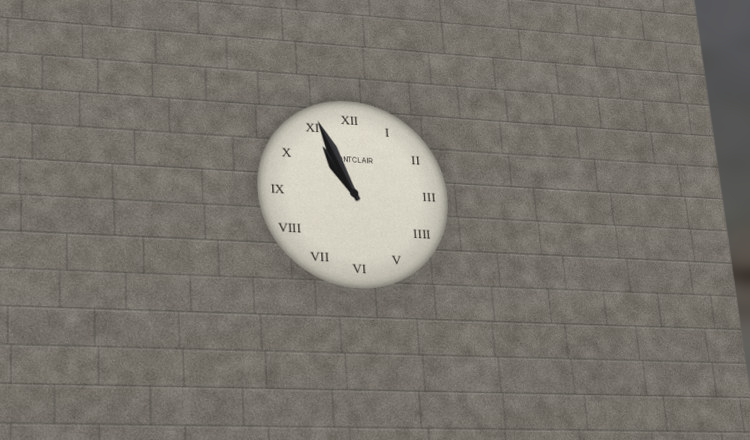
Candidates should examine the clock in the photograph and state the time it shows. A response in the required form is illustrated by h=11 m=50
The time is h=10 m=56
